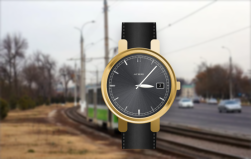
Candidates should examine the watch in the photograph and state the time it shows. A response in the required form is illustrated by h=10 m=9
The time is h=3 m=7
